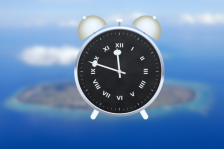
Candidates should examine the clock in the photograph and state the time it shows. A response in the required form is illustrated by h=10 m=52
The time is h=11 m=48
